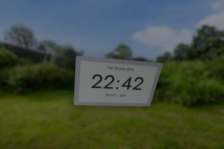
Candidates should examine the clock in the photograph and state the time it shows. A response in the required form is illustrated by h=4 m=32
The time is h=22 m=42
